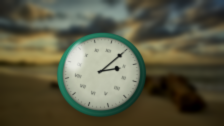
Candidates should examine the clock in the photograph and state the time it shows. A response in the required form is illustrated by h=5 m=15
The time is h=2 m=5
